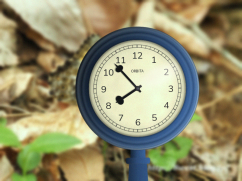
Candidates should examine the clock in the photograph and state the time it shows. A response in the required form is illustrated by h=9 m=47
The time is h=7 m=53
